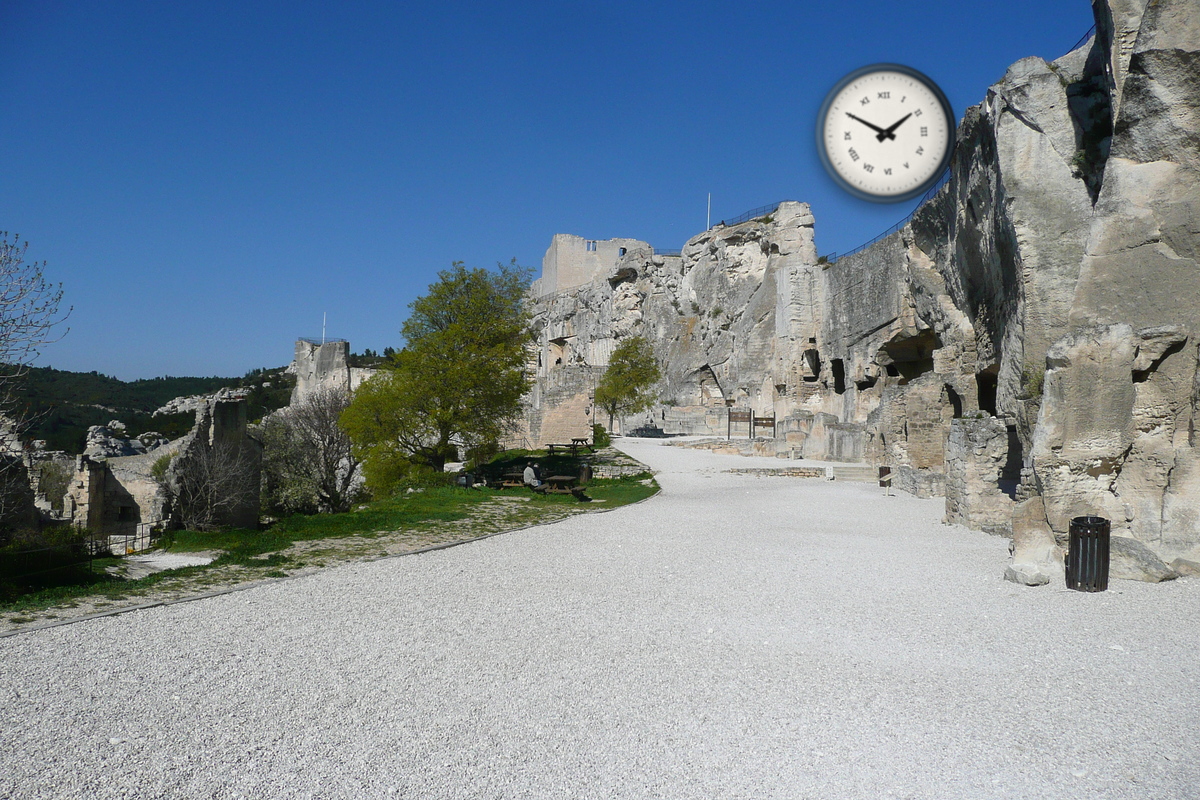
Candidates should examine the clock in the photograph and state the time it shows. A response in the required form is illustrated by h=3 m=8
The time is h=1 m=50
